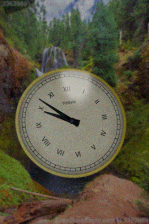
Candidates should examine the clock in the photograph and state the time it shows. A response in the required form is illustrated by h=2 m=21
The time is h=9 m=52
